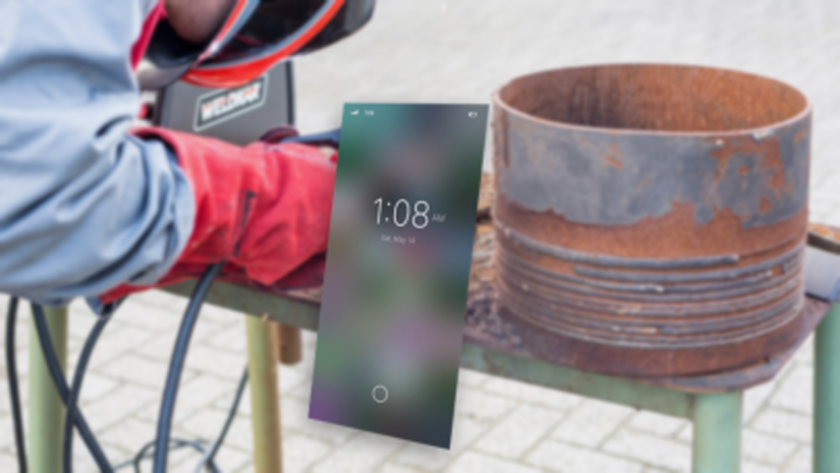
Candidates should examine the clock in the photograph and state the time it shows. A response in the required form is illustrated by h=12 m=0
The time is h=1 m=8
